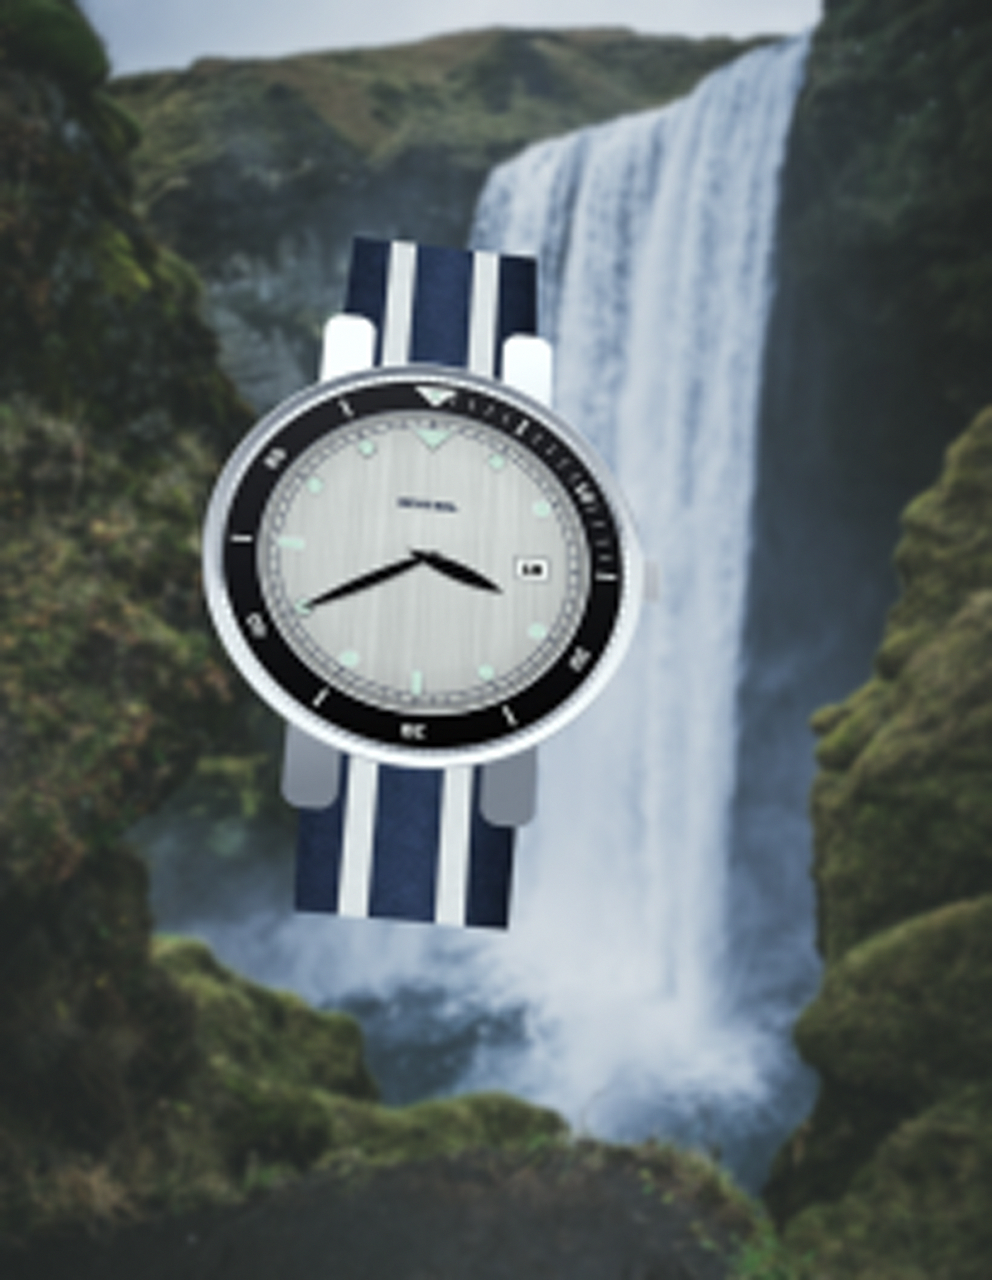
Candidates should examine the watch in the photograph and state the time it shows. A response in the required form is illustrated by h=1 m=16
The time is h=3 m=40
